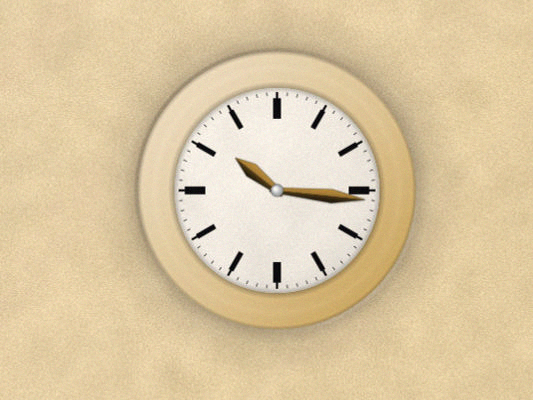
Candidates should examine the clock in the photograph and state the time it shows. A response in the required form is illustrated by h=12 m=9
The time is h=10 m=16
